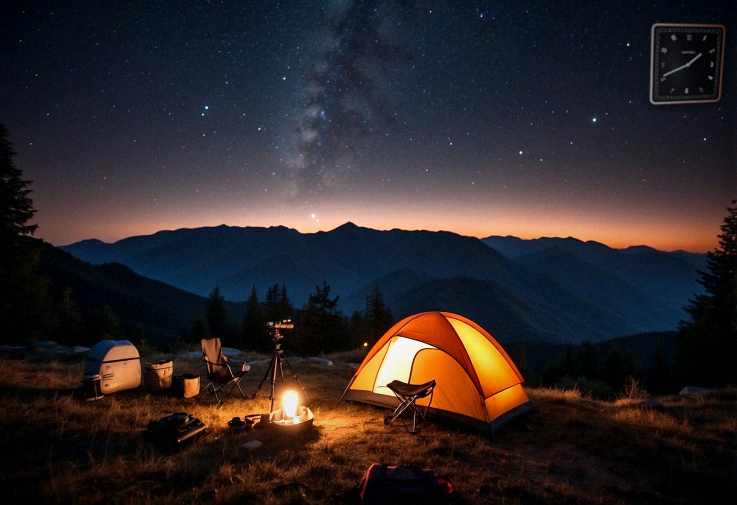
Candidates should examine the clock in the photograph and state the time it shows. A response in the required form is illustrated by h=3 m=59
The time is h=1 m=41
